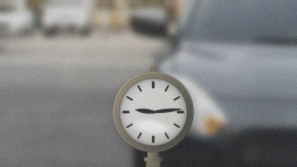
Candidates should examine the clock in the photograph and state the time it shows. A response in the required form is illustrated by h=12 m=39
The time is h=9 m=14
